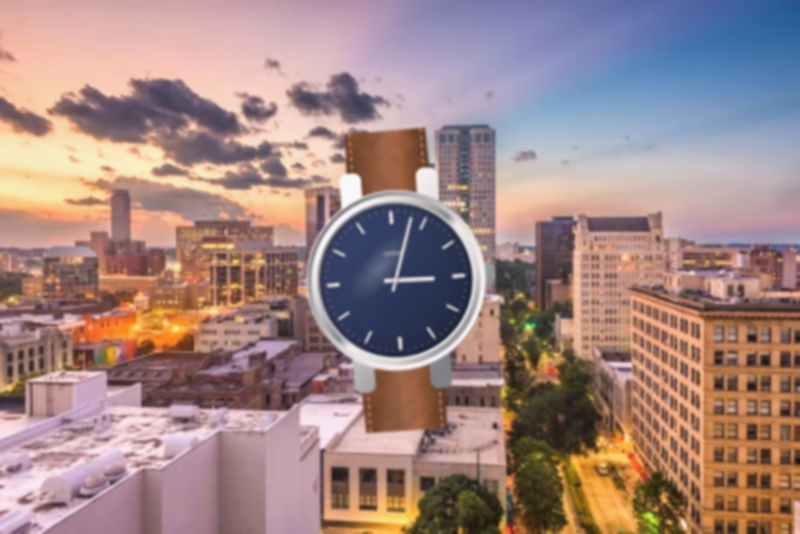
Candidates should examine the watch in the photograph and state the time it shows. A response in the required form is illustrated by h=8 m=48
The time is h=3 m=3
